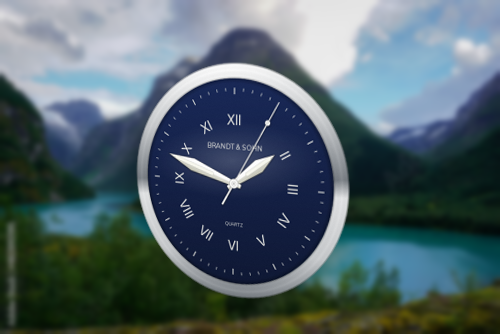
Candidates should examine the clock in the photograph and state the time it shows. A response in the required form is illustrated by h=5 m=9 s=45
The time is h=1 m=48 s=5
